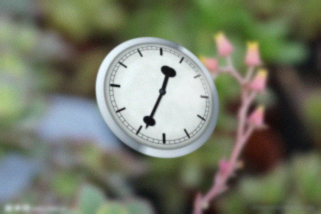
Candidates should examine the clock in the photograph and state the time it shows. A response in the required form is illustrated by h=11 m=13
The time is h=12 m=34
